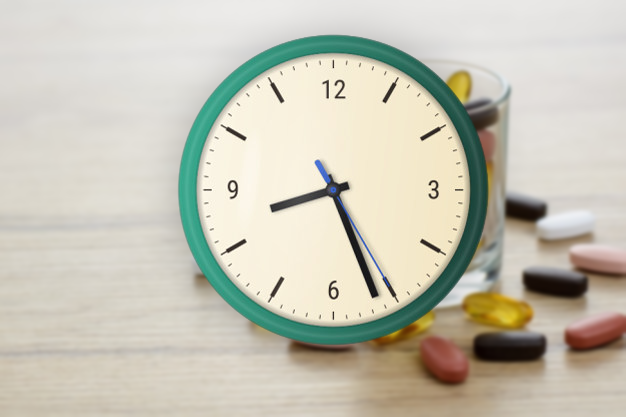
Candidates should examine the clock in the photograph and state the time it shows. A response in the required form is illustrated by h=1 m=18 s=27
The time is h=8 m=26 s=25
